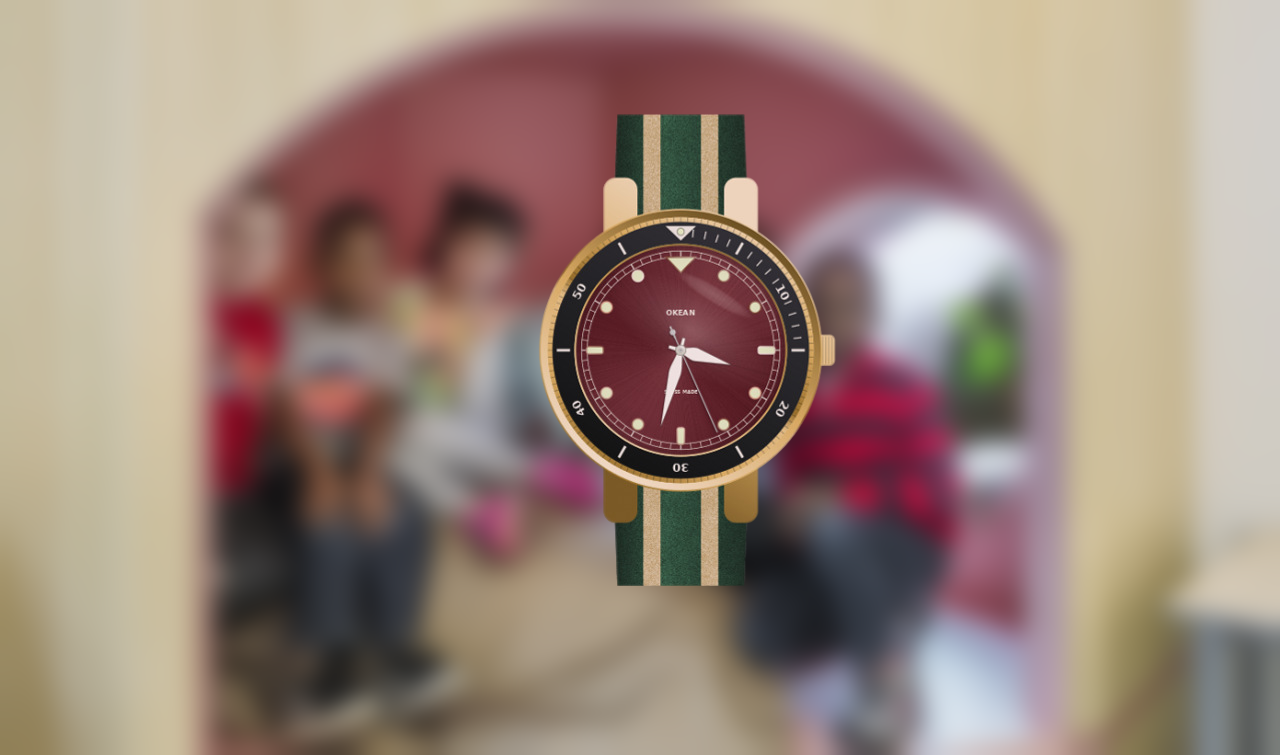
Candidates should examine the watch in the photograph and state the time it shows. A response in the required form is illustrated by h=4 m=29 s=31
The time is h=3 m=32 s=26
